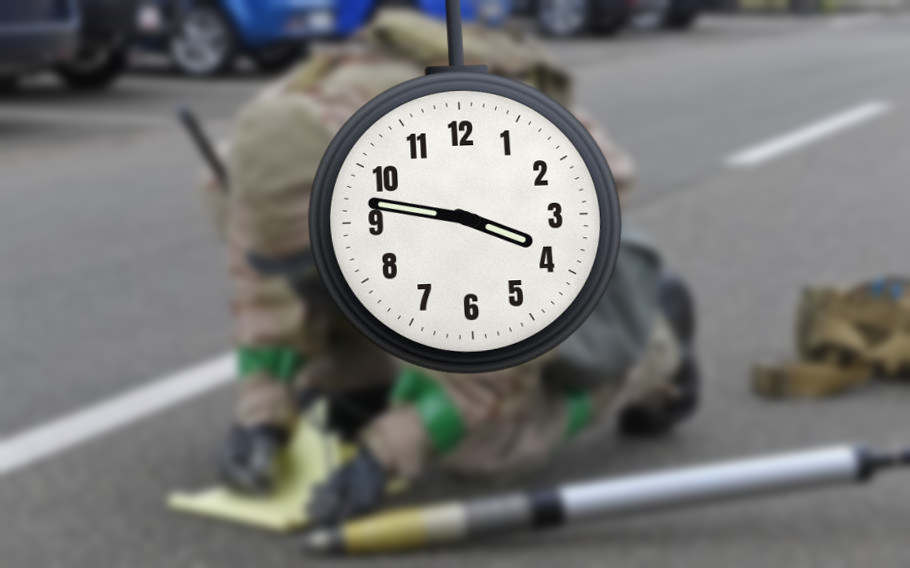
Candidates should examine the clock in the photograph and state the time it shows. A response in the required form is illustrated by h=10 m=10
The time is h=3 m=47
